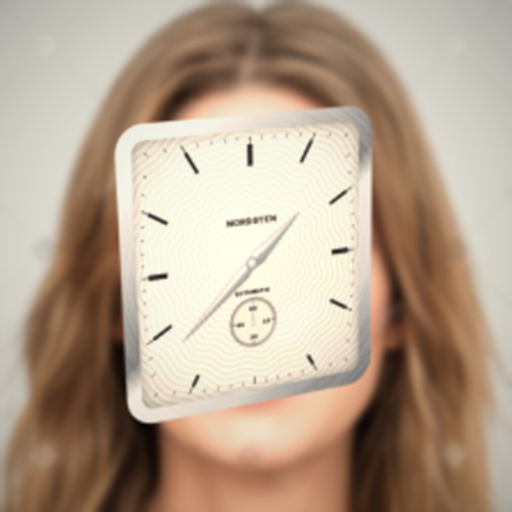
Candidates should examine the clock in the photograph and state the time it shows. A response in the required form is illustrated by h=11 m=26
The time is h=1 m=38
